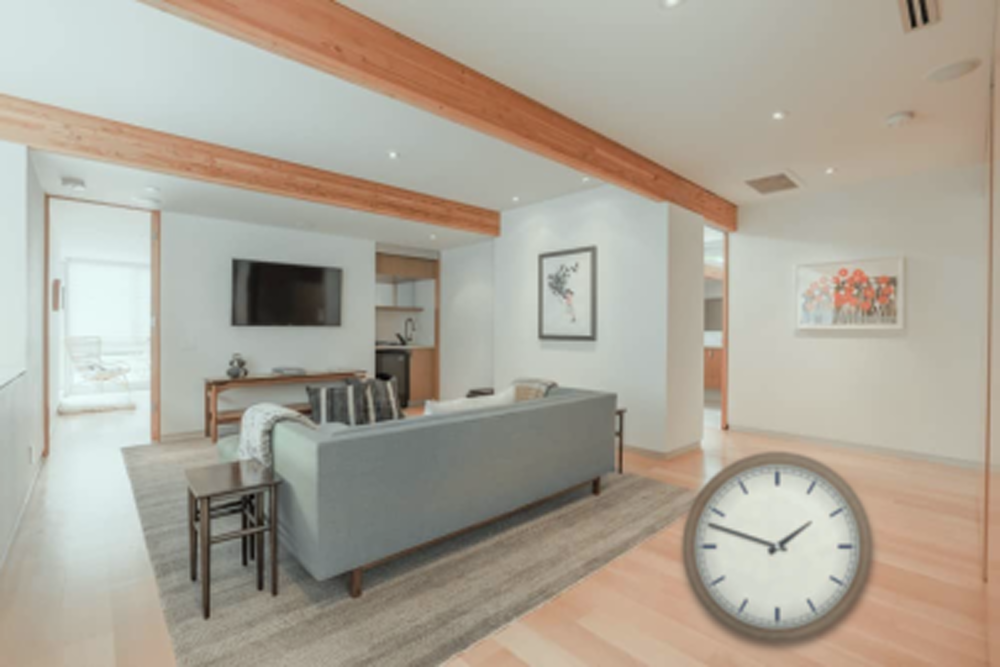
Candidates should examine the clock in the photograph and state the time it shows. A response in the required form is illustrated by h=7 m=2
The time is h=1 m=48
